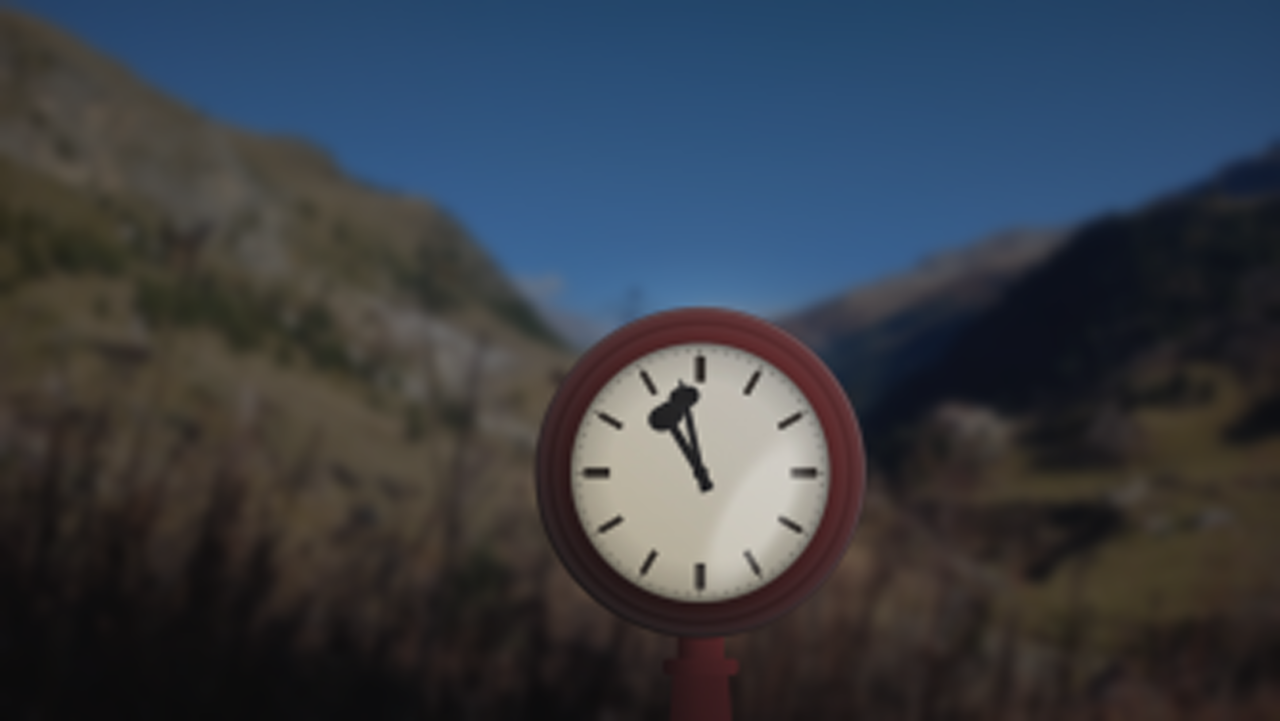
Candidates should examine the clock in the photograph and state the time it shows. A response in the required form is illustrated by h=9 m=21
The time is h=10 m=58
